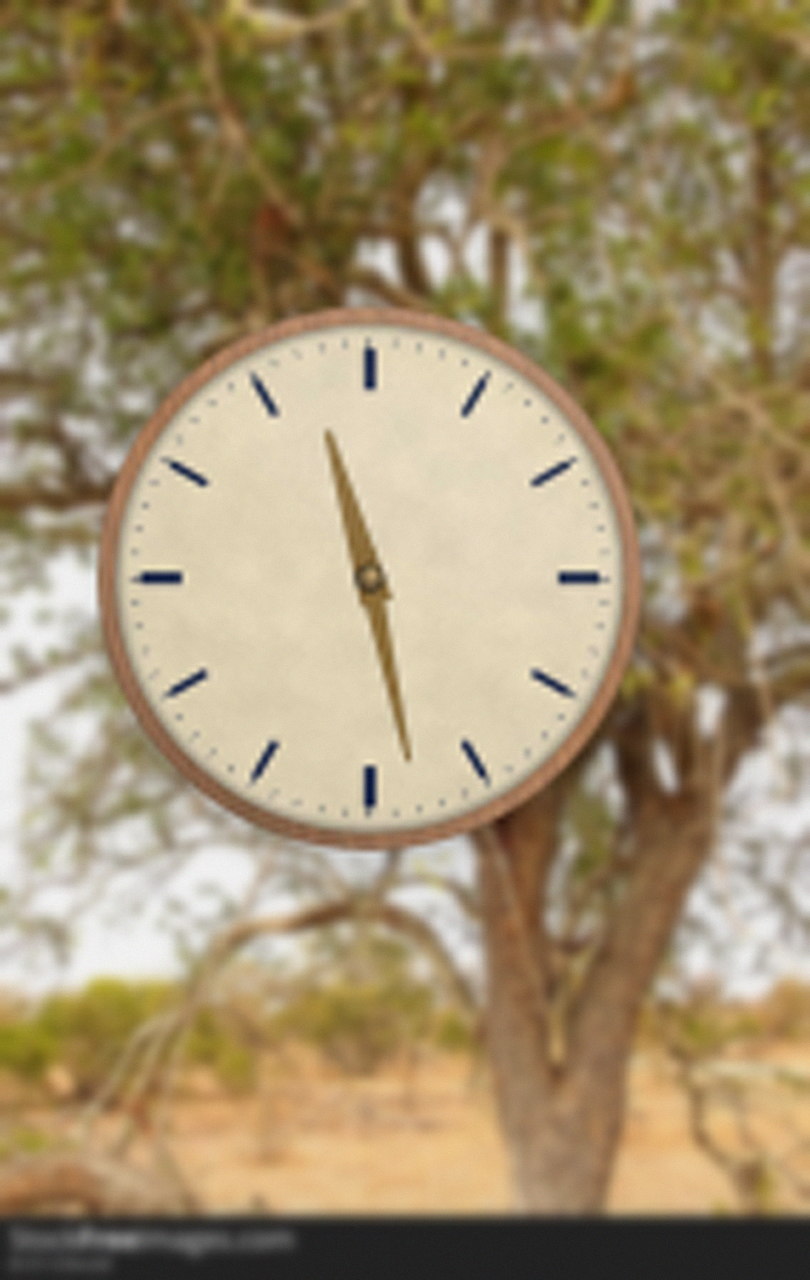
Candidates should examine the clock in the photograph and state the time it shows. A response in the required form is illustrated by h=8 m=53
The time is h=11 m=28
